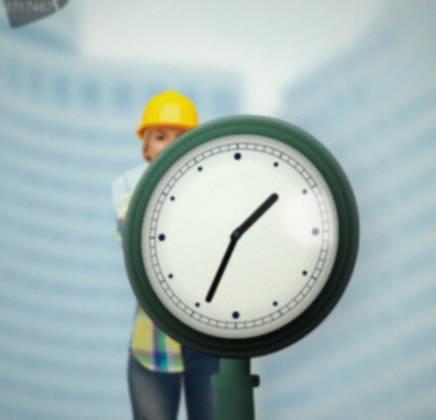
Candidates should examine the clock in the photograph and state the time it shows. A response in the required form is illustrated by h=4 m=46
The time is h=1 m=34
